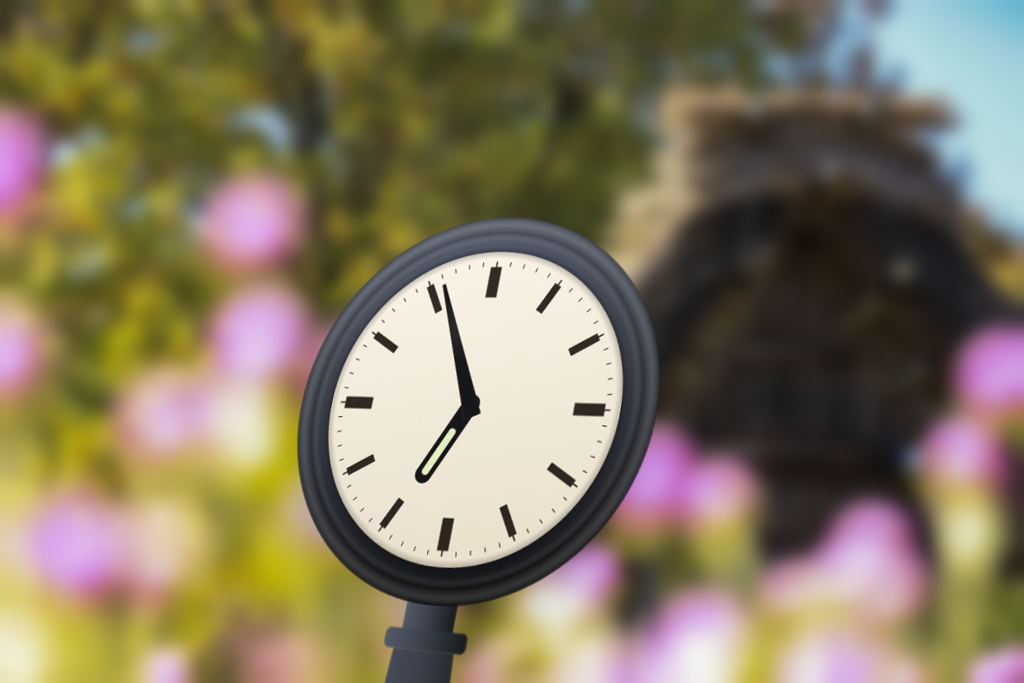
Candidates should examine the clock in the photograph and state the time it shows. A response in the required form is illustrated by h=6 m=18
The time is h=6 m=56
